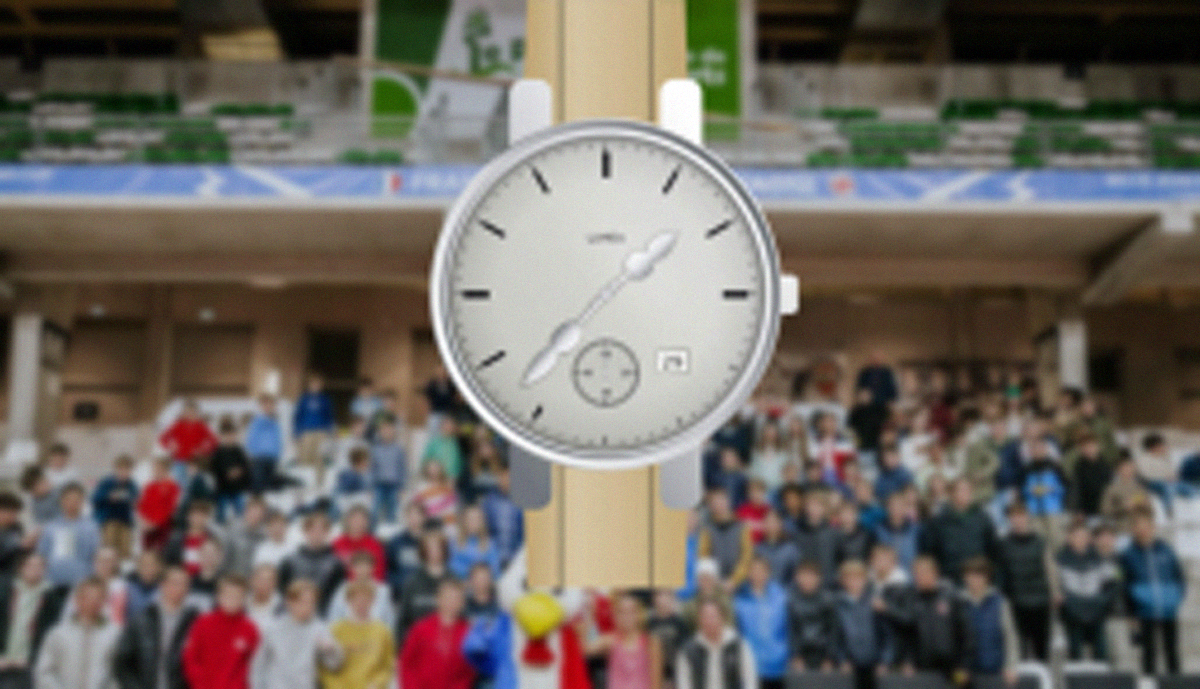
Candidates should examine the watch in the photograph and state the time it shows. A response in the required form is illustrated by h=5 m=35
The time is h=1 m=37
